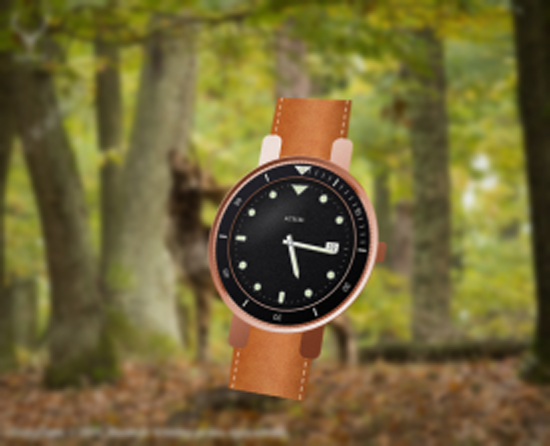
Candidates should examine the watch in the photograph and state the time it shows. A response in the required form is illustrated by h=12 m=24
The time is h=5 m=16
